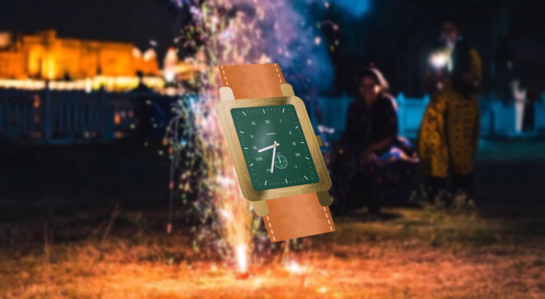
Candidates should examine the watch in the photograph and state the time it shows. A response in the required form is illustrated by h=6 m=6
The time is h=8 m=34
